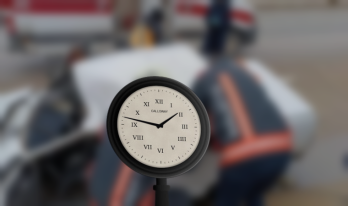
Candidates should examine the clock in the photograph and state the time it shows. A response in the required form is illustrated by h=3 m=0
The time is h=1 m=47
